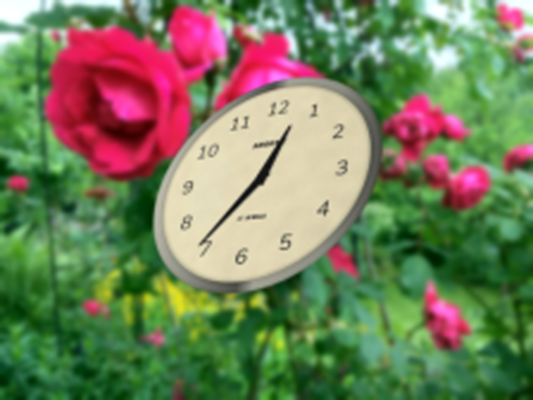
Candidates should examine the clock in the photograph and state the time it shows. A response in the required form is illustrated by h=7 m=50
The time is h=12 m=36
